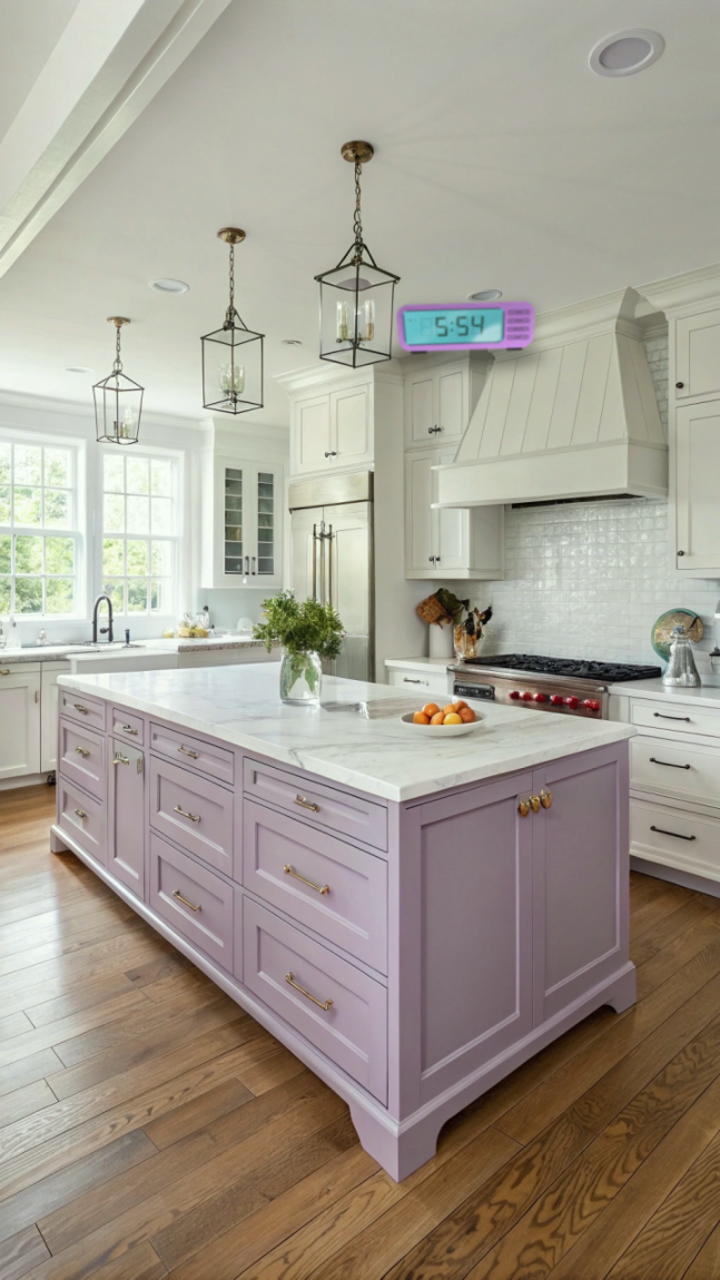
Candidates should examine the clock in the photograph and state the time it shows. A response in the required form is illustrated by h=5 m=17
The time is h=5 m=54
